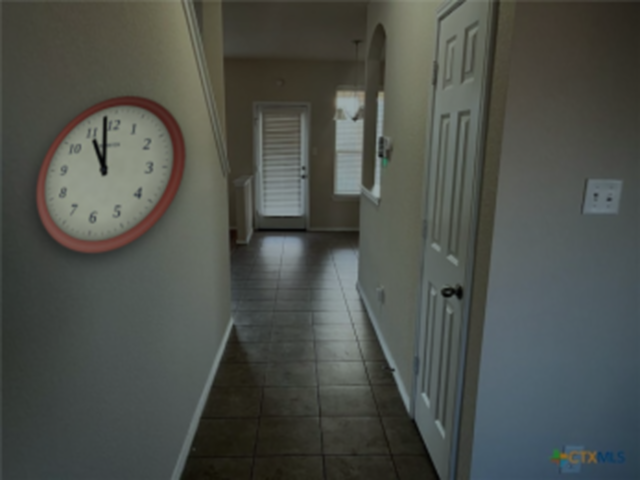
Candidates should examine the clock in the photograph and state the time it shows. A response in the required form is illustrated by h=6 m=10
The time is h=10 m=58
